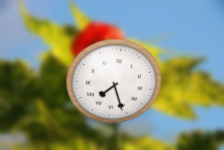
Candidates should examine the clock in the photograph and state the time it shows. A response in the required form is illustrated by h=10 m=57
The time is h=7 m=26
